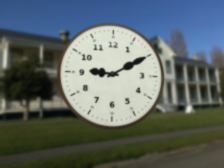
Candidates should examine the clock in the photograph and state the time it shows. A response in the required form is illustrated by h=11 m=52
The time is h=9 m=10
